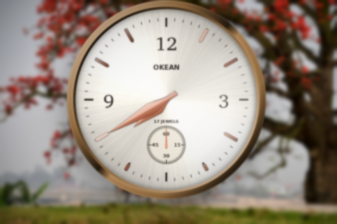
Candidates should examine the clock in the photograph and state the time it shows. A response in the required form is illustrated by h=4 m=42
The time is h=7 m=40
